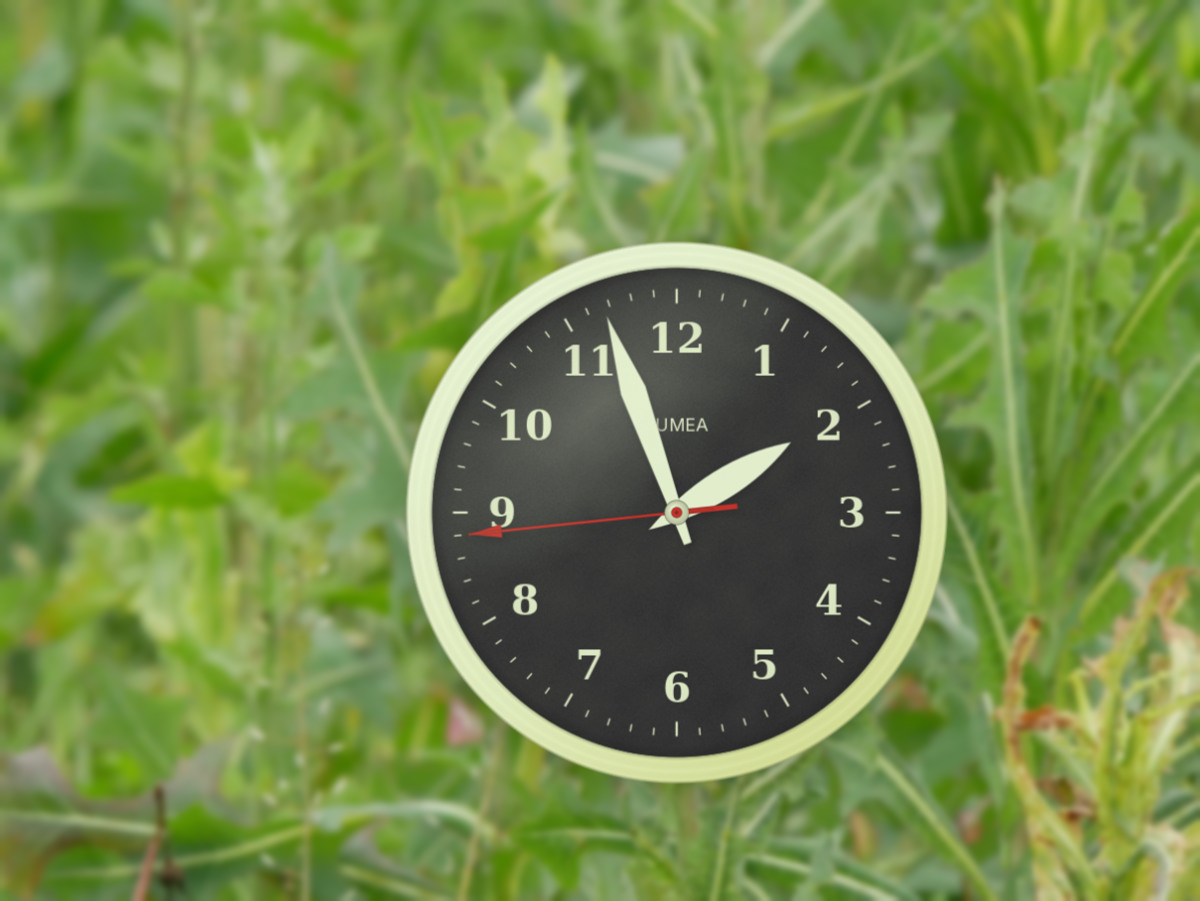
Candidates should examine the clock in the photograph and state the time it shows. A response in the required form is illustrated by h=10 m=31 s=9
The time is h=1 m=56 s=44
